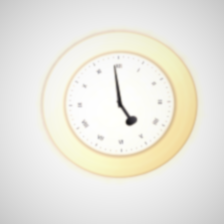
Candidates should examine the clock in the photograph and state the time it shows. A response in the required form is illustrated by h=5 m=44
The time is h=4 m=59
